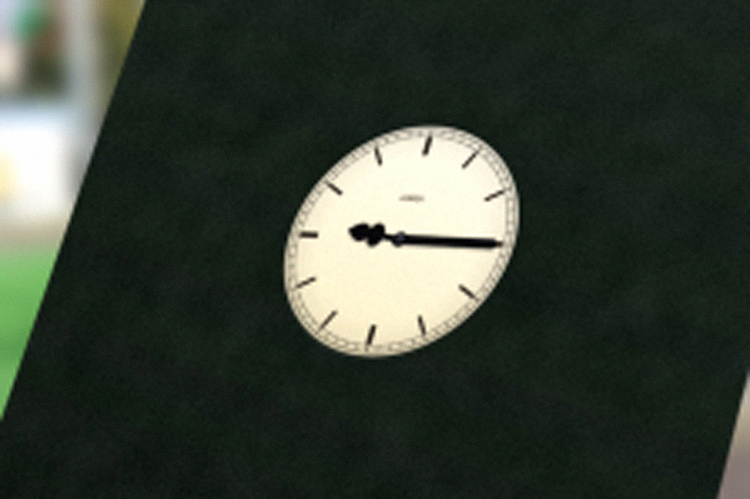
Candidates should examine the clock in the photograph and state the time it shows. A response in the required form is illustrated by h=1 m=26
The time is h=9 m=15
